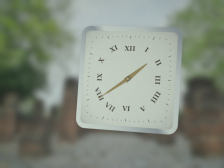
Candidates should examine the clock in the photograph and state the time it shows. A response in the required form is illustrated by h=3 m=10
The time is h=1 m=39
